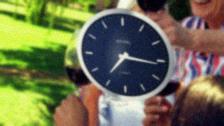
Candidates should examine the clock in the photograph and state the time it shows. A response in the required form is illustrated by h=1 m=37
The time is h=7 m=16
